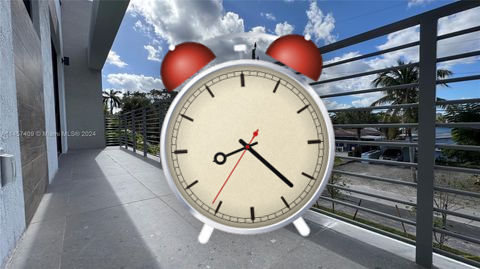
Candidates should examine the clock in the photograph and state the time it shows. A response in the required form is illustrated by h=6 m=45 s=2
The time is h=8 m=22 s=36
